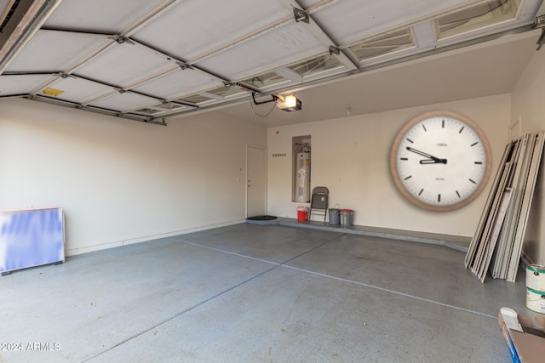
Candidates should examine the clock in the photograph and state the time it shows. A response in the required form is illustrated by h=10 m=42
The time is h=8 m=48
